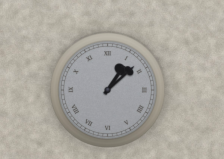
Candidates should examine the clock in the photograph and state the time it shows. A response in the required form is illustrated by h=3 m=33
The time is h=1 m=8
